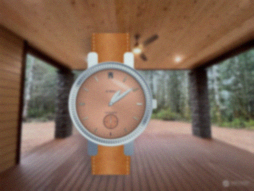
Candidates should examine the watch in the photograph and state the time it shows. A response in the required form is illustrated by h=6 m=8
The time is h=1 m=9
